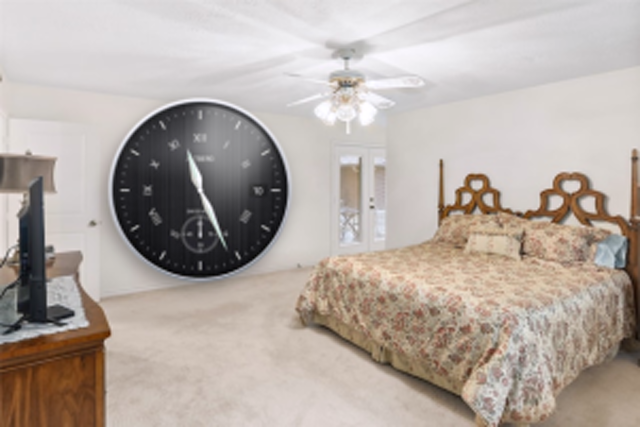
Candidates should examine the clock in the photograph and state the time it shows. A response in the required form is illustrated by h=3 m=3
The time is h=11 m=26
